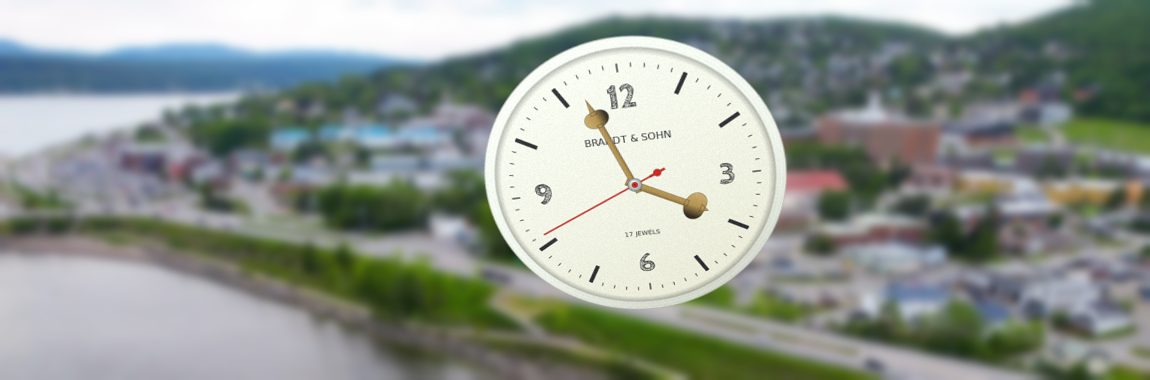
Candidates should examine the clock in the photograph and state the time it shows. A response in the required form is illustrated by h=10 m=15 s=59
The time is h=3 m=56 s=41
